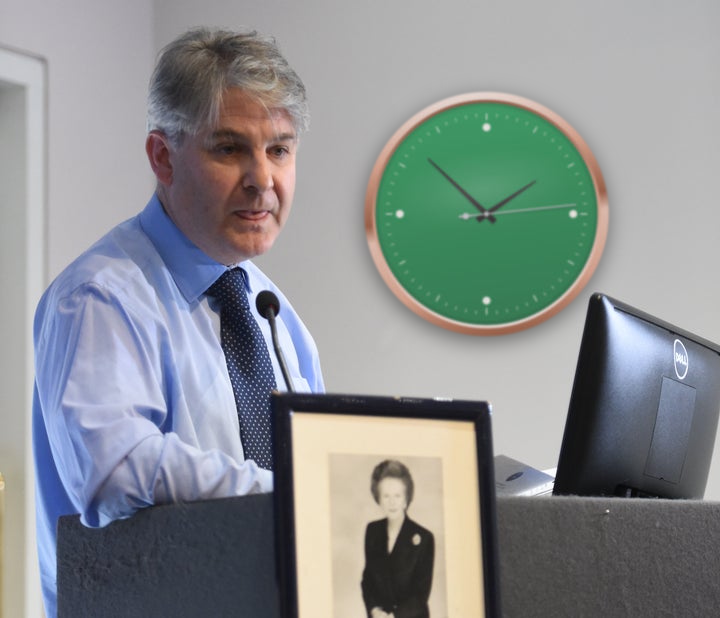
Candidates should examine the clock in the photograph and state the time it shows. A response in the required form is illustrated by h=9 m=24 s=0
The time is h=1 m=52 s=14
